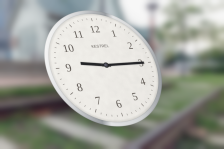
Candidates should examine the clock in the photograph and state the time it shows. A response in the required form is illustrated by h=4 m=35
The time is h=9 m=15
